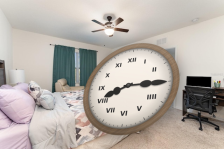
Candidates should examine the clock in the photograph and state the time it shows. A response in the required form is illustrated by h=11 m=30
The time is h=8 m=15
